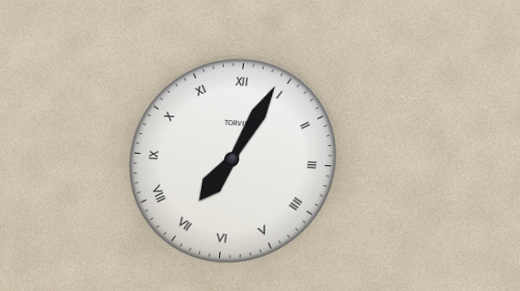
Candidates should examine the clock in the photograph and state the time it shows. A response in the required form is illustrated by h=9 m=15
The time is h=7 m=4
